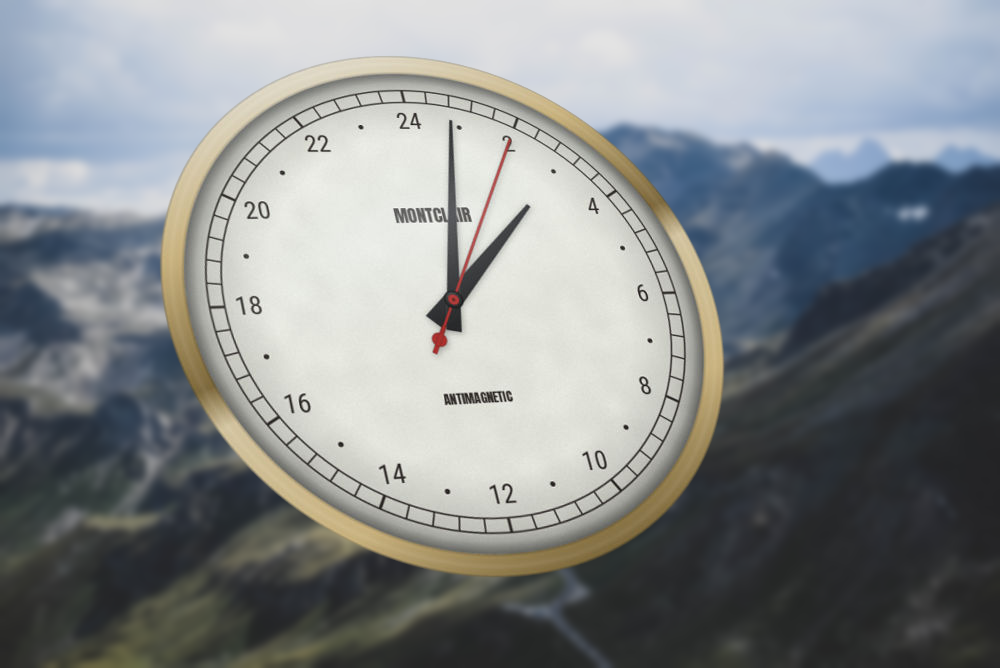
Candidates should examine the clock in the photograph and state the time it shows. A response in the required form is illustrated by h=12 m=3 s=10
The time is h=3 m=2 s=5
